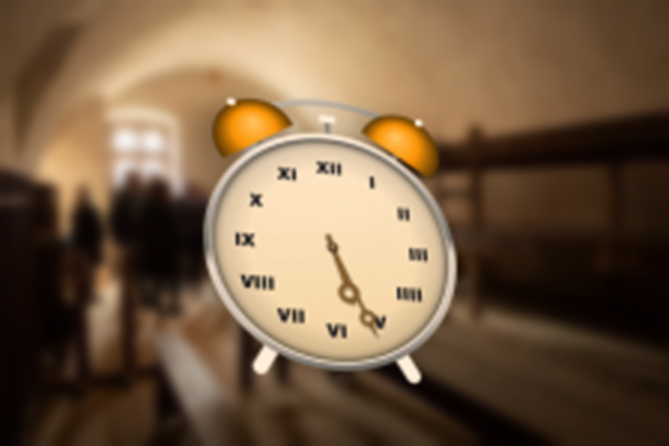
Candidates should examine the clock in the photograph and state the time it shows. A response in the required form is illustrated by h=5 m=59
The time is h=5 m=26
